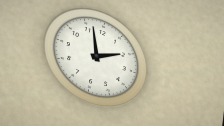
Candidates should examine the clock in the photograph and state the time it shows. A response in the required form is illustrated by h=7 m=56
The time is h=1 m=57
